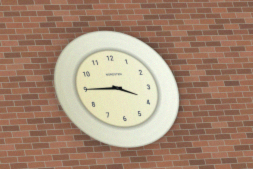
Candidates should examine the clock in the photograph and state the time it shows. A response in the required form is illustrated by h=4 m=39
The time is h=3 m=45
